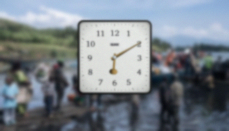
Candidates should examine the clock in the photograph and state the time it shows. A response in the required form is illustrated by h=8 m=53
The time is h=6 m=10
